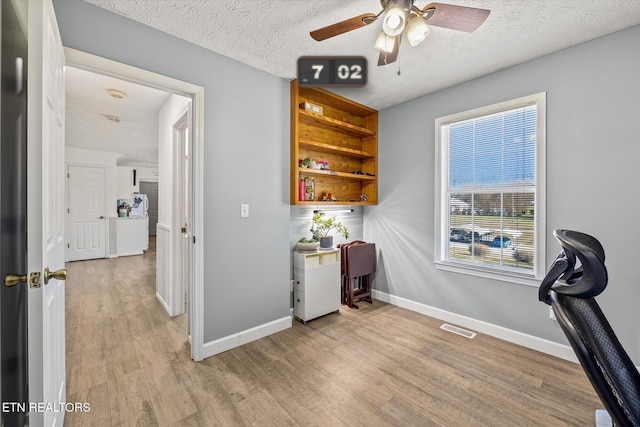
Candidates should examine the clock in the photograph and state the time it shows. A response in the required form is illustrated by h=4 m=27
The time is h=7 m=2
